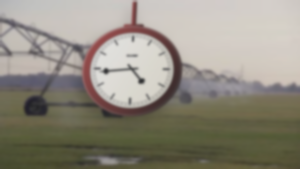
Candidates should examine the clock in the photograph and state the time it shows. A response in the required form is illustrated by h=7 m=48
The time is h=4 m=44
